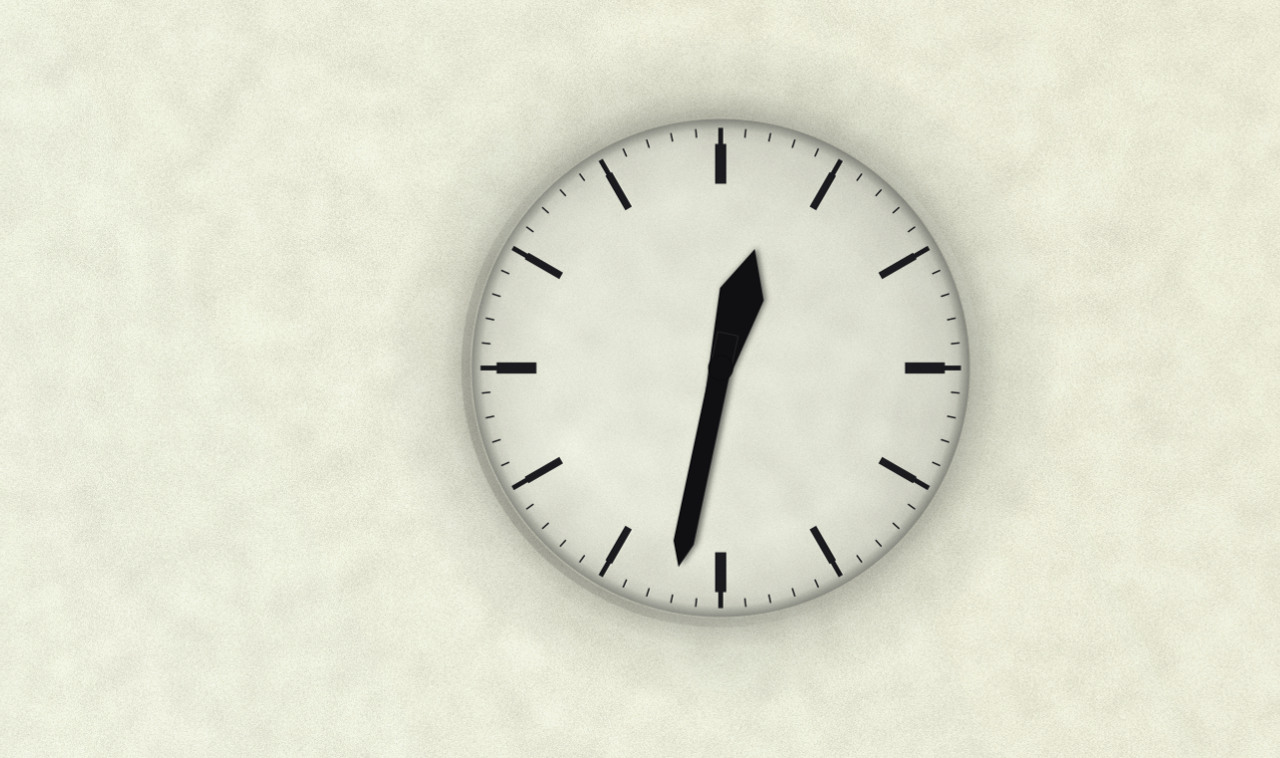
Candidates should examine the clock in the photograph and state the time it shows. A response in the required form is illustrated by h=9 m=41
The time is h=12 m=32
